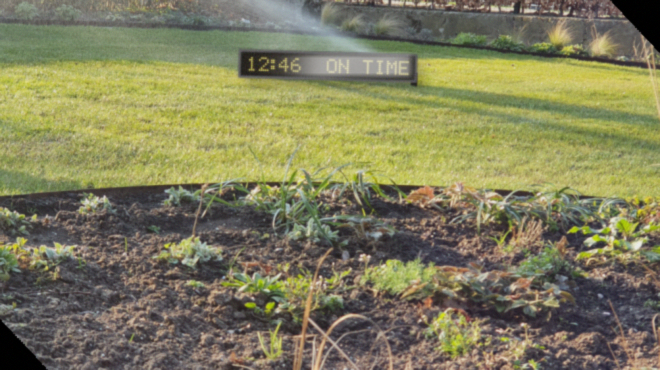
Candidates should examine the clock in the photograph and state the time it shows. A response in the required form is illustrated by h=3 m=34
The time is h=12 m=46
